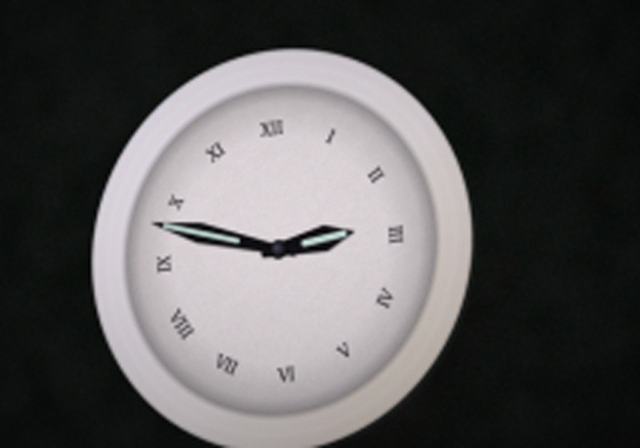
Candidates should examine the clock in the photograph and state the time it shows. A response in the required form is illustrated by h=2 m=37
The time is h=2 m=48
